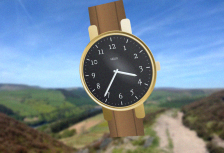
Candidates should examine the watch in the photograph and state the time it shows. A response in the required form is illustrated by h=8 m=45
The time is h=3 m=36
